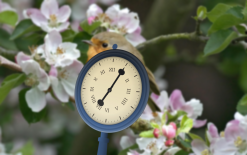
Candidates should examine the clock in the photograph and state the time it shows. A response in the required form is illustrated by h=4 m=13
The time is h=7 m=5
